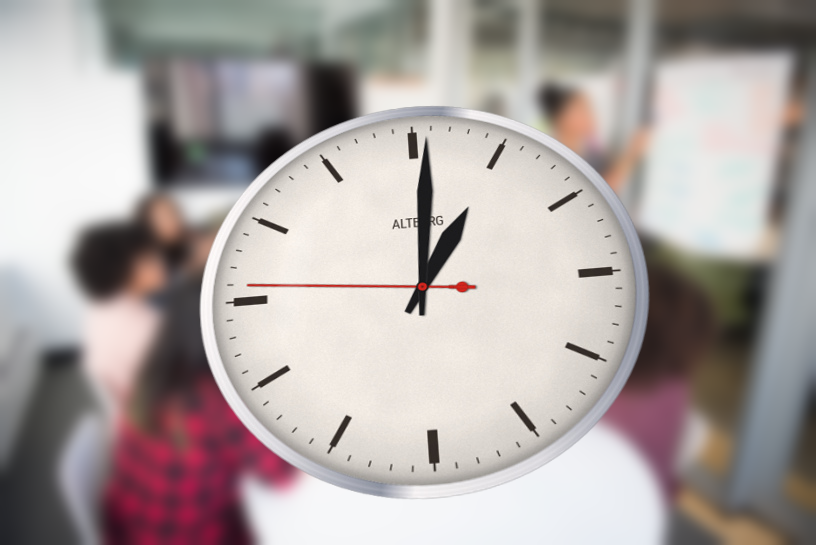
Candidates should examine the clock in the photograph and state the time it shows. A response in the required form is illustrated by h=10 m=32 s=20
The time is h=1 m=0 s=46
